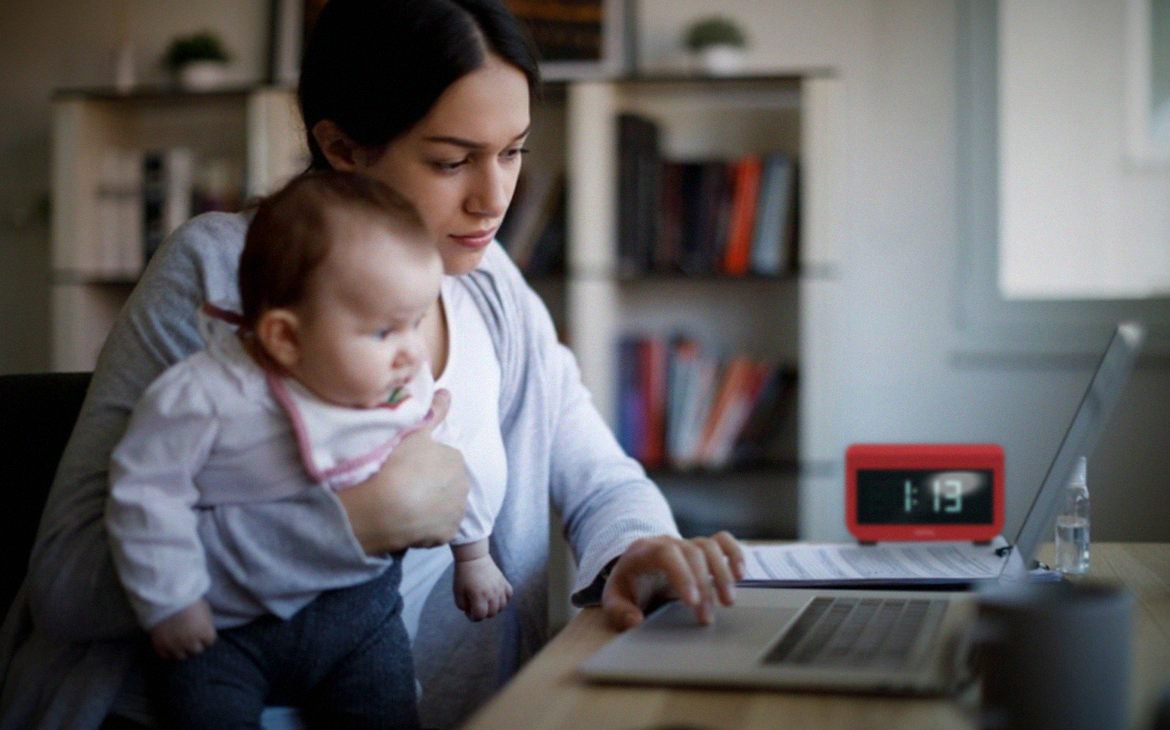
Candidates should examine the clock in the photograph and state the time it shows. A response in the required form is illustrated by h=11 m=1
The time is h=1 m=13
